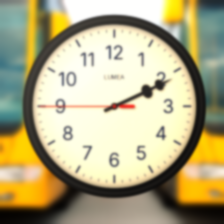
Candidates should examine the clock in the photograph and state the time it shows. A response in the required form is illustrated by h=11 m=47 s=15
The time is h=2 m=10 s=45
